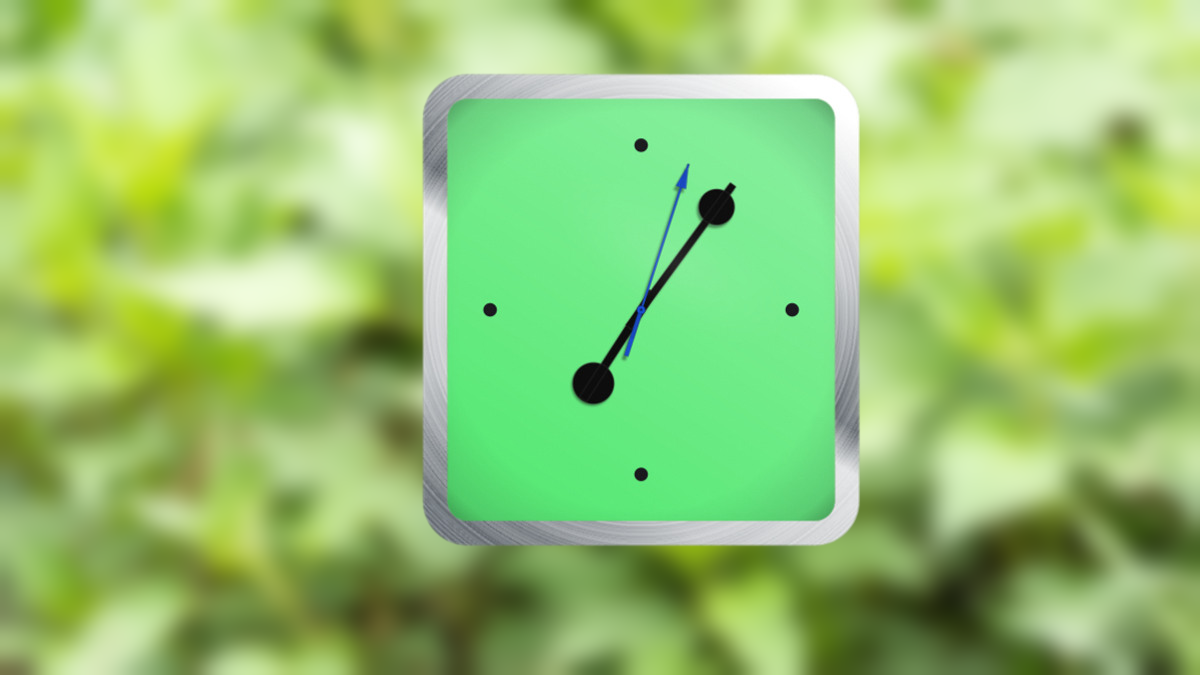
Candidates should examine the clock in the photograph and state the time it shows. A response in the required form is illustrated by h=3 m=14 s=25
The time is h=7 m=6 s=3
